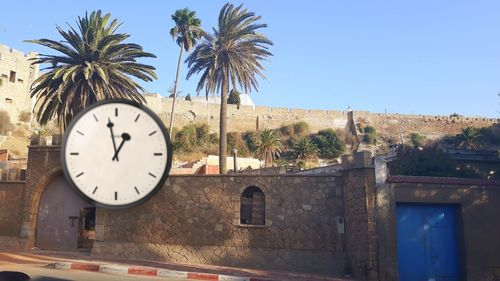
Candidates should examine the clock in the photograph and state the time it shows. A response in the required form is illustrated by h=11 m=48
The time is h=12 m=58
